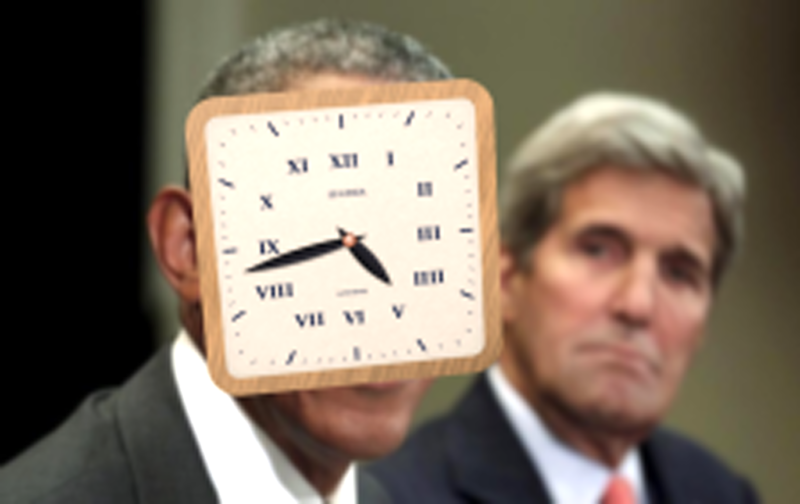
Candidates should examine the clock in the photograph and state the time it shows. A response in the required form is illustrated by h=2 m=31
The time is h=4 m=43
